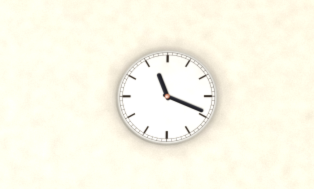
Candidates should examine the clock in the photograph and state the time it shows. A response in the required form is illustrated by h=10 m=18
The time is h=11 m=19
